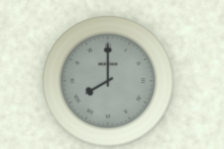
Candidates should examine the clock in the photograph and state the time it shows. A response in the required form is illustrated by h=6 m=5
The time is h=8 m=0
